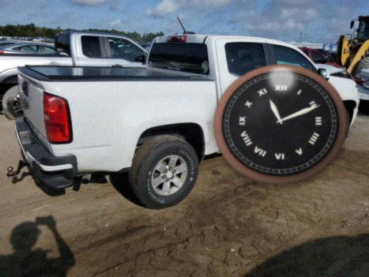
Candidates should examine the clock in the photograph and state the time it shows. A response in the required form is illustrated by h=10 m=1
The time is h=11 m=11
